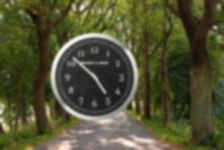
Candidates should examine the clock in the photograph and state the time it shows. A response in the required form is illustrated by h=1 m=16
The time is h=4 m=52
